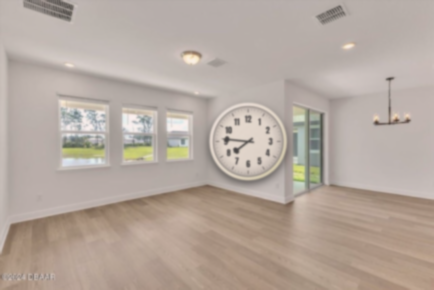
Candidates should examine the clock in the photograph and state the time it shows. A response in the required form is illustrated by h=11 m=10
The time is h=7 m=46
